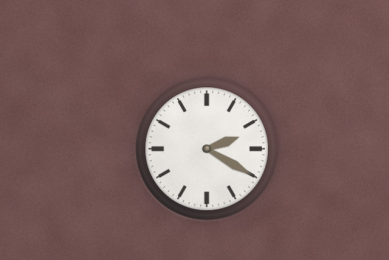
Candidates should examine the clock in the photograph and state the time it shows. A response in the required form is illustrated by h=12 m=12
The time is h=2 m=20
